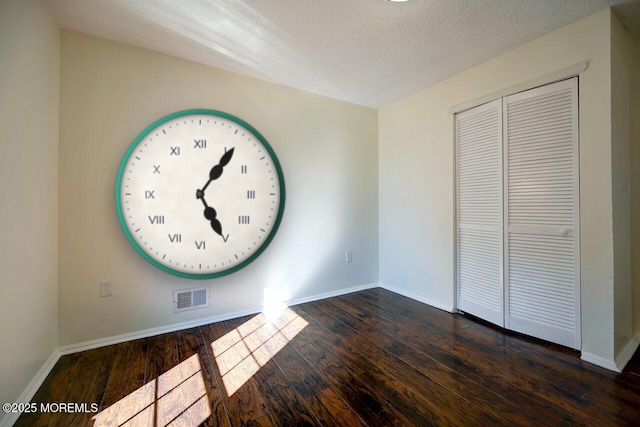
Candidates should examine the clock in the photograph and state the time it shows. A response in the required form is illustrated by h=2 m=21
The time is h=5 m=6
